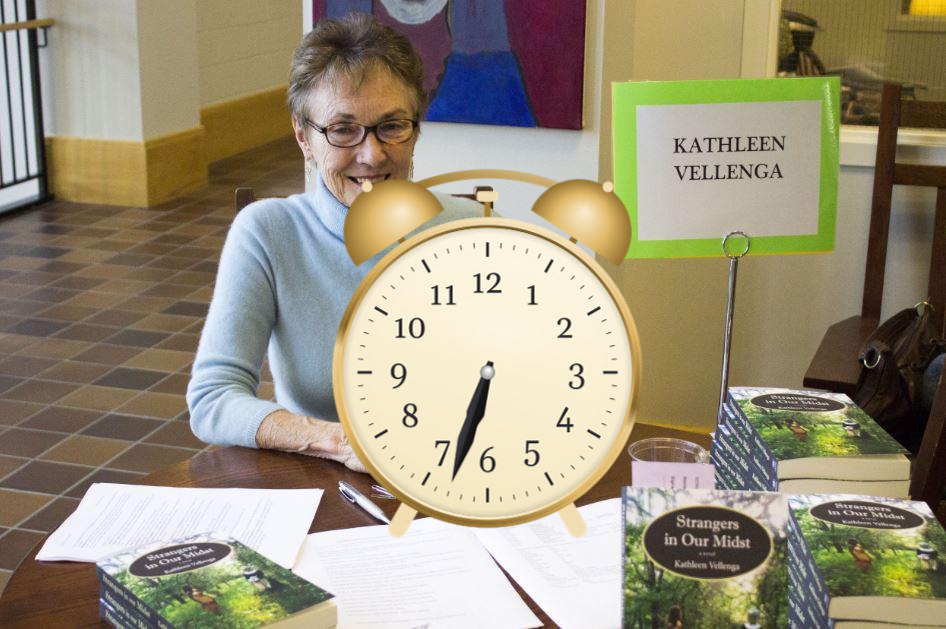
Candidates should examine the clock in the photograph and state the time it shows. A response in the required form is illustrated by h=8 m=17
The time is h=6 m=33
